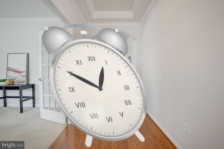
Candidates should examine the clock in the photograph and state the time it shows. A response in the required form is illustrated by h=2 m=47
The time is h=12 m=50
